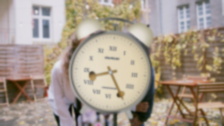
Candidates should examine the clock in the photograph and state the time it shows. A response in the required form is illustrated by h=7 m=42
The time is h=8 m=25
